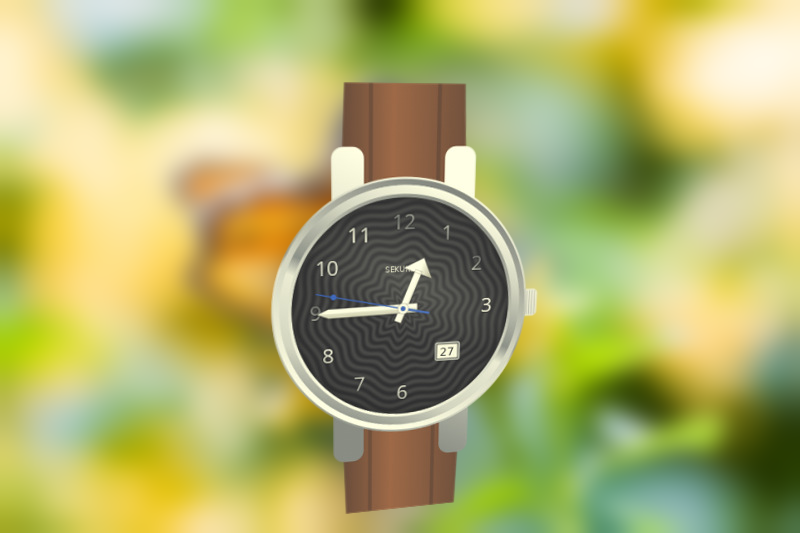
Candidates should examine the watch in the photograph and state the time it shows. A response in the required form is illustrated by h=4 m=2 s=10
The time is h=12 m=44 s=47
